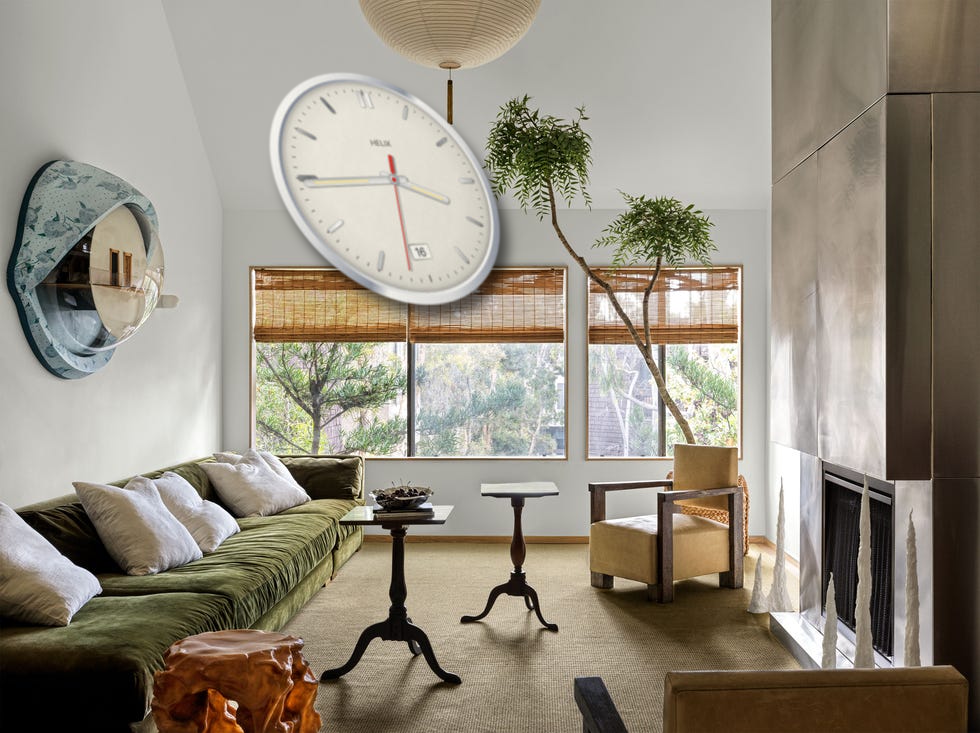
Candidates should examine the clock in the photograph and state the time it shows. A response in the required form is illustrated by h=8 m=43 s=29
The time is h=3 m=44 s=32
